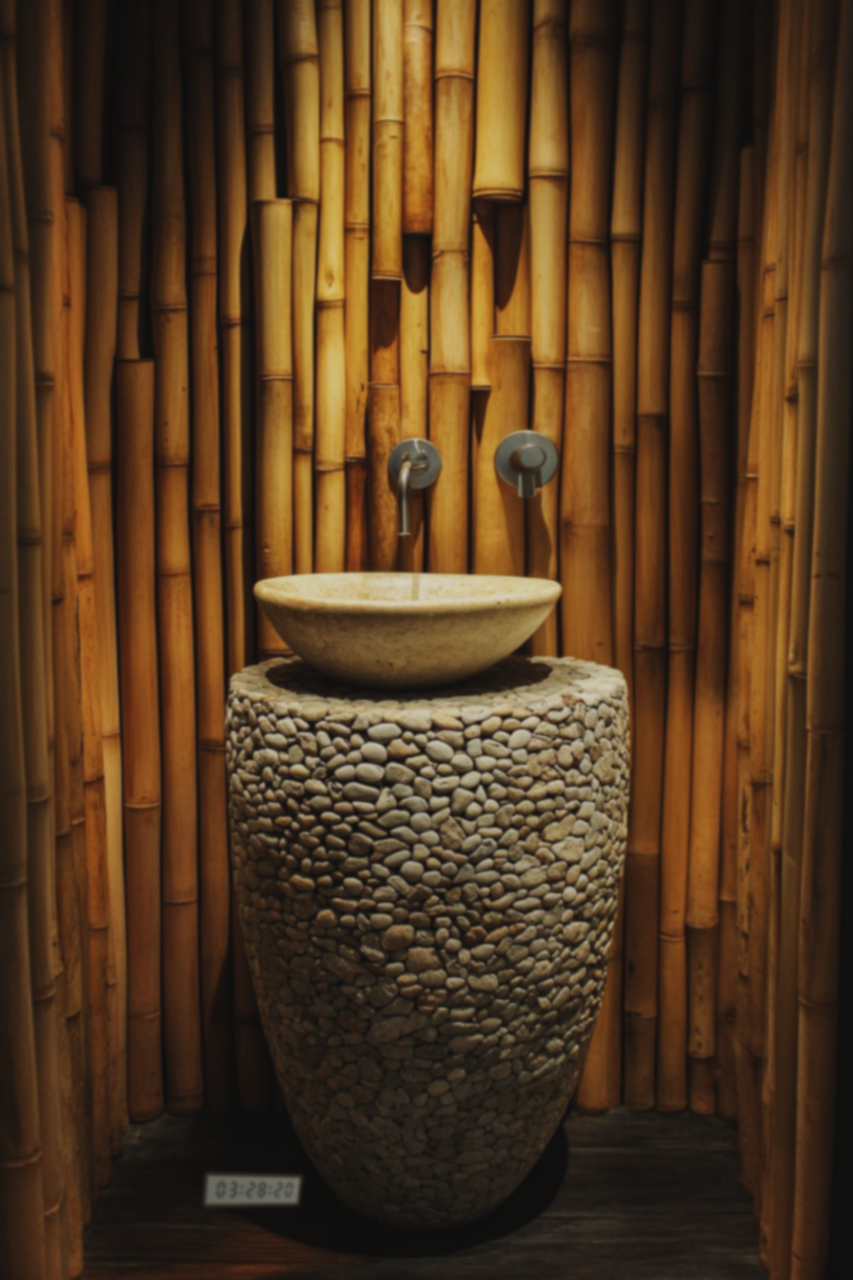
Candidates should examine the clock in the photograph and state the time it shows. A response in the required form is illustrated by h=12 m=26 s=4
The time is h=3 m=28 s=20
